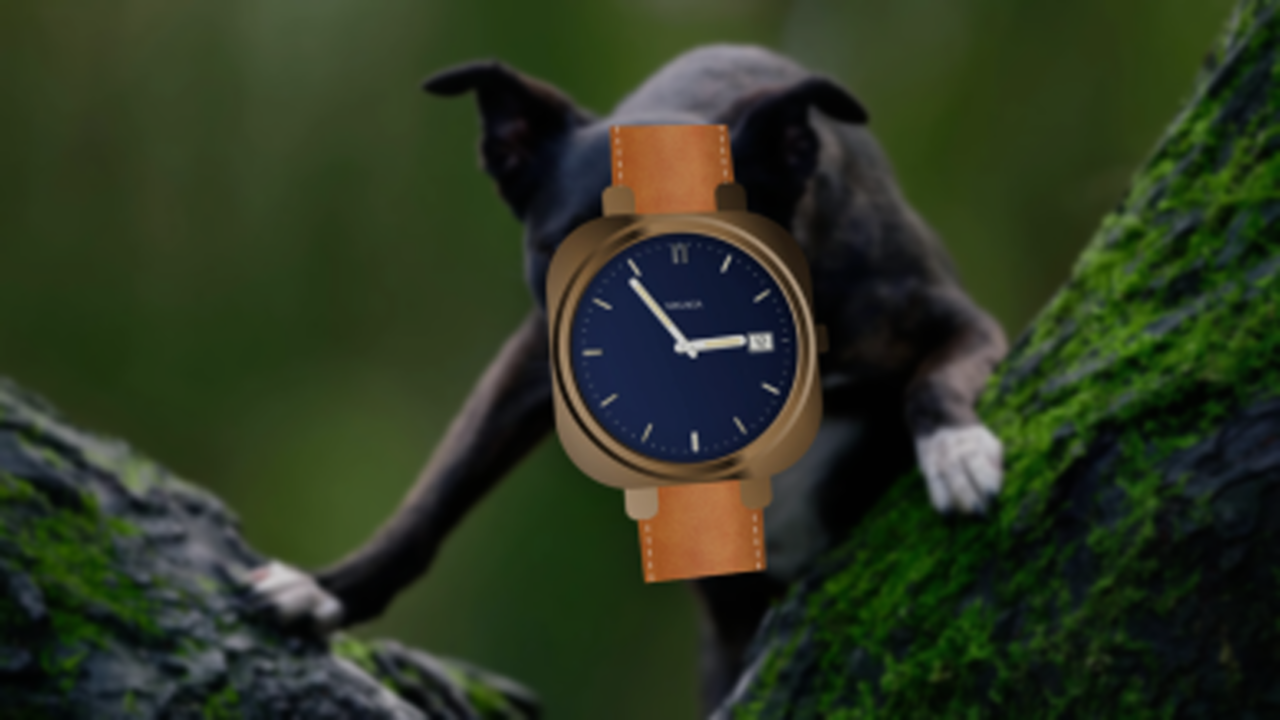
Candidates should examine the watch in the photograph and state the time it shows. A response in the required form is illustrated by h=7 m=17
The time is h=2 m=54
